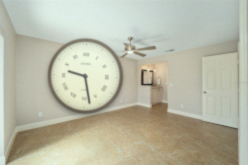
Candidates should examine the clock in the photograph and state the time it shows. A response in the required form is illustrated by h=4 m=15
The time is h=9 m=28
